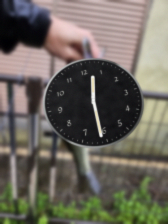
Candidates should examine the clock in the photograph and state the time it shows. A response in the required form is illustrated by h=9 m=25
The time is h=12 m=31
